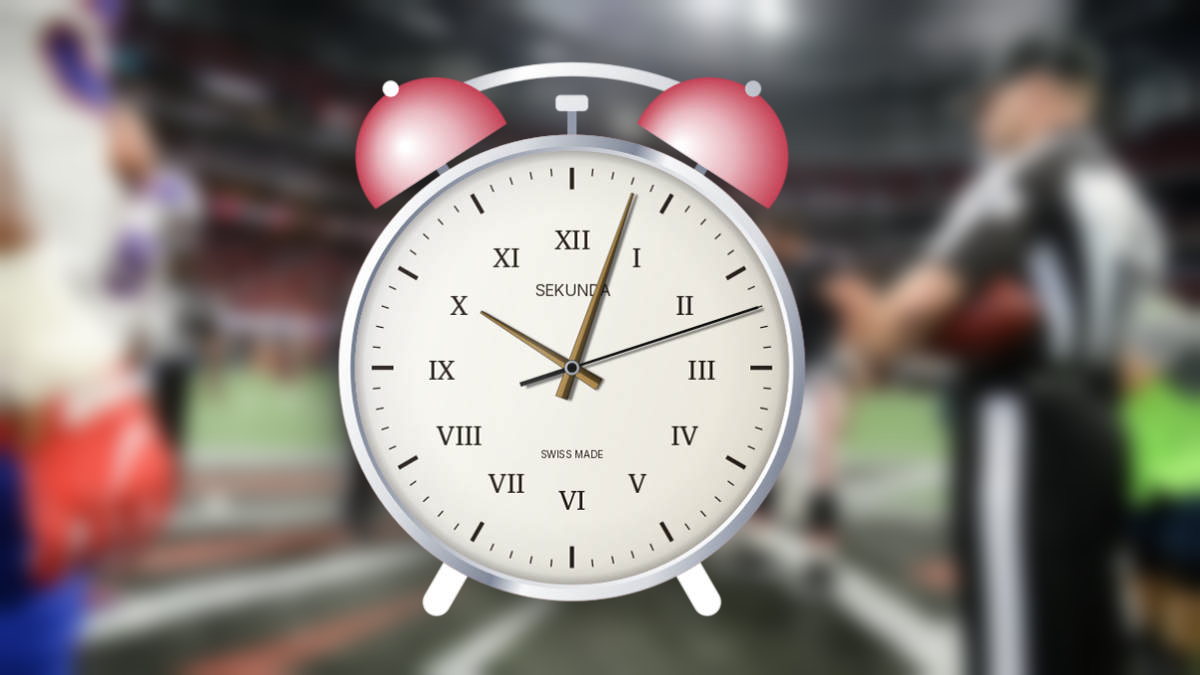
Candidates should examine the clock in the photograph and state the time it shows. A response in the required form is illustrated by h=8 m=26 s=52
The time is h=10 m=3 s=12
